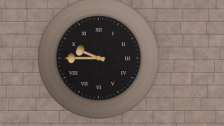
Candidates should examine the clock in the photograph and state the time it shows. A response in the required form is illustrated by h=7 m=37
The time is h=9 m=45
